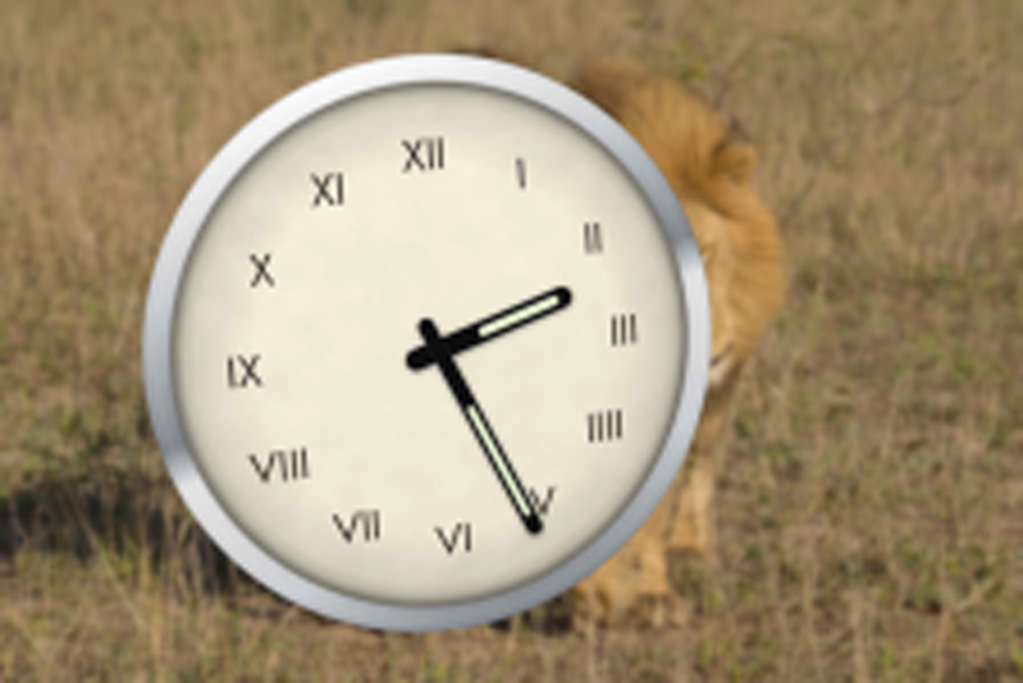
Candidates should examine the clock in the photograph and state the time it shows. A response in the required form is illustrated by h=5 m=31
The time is h=2 m=26
